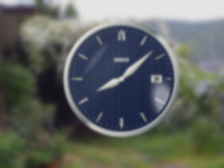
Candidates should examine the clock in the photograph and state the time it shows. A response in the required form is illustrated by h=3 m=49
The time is h=8 m=8
